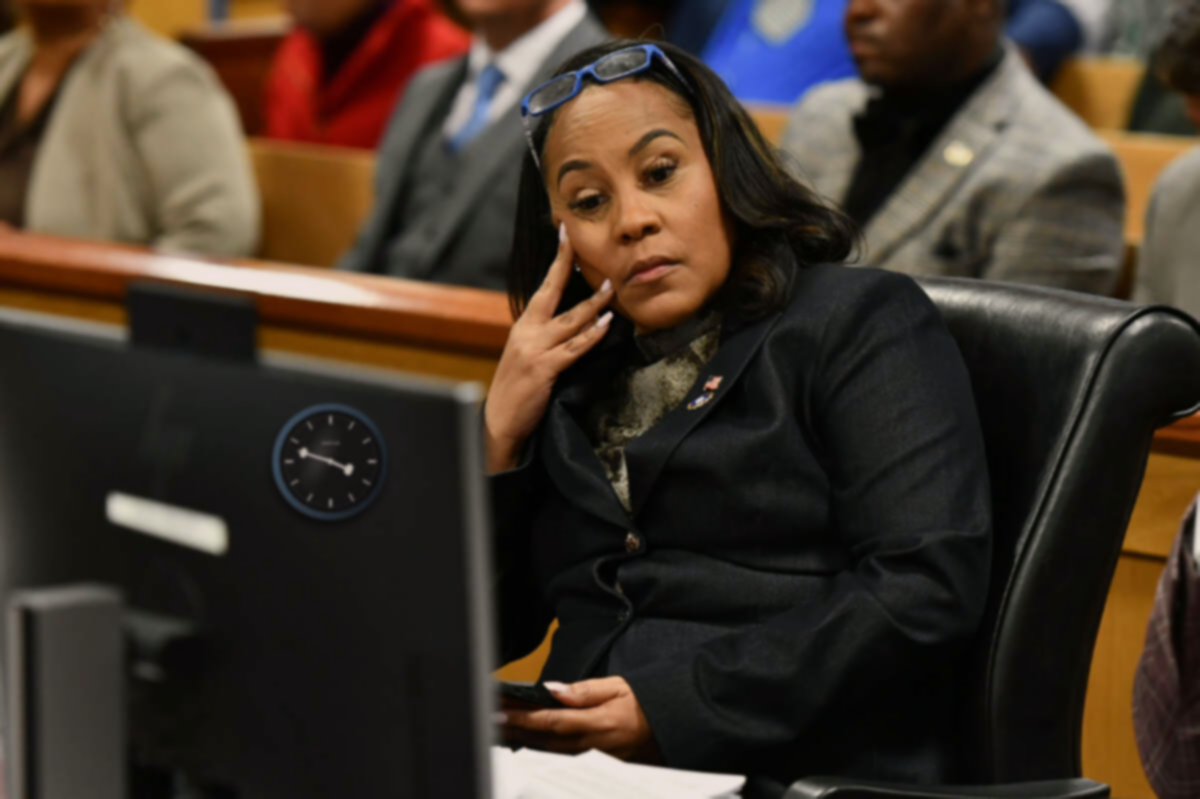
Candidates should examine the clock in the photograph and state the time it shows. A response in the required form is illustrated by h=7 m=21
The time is h=3 m=48
